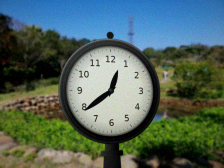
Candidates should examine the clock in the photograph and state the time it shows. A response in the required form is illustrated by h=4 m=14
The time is h=12 m=39
